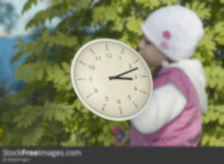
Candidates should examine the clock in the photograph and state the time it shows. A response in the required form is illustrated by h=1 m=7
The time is h=3 m=12
